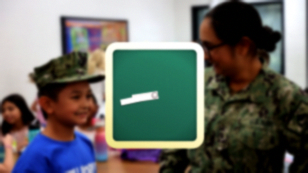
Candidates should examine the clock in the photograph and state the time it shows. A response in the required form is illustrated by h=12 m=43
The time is h=8 m=43
